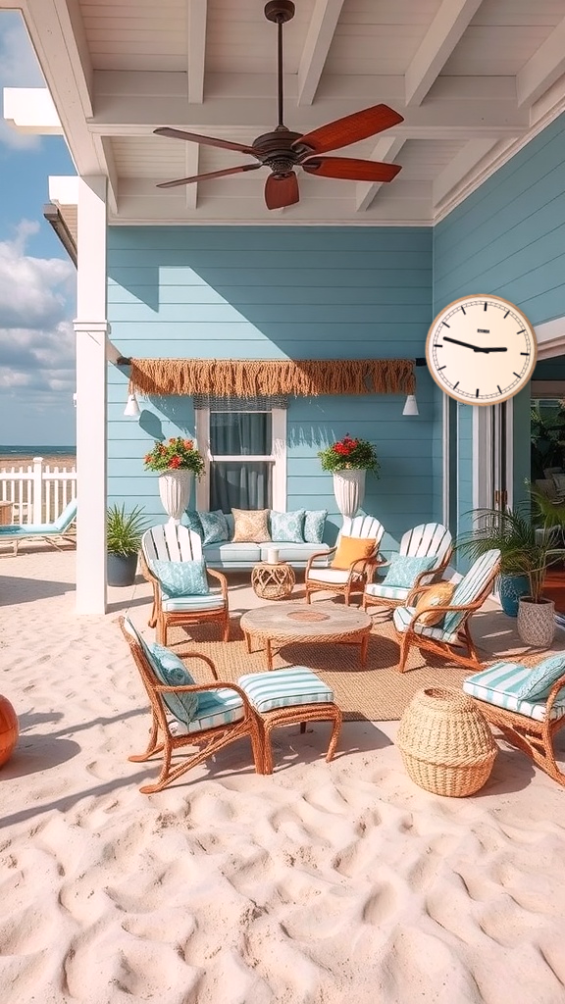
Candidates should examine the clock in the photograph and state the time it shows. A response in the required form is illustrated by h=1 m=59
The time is h=2 m=47
